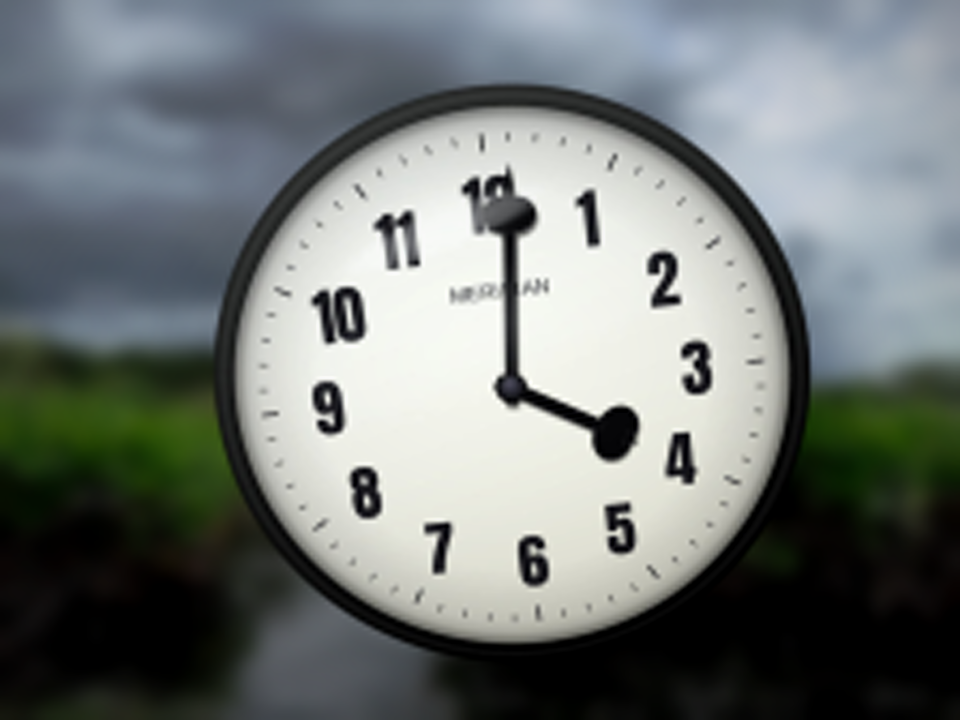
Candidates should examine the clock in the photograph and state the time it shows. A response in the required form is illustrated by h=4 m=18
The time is h=4 m=1
